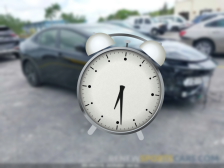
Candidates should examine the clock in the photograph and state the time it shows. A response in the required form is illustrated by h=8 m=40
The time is h=6 m=29
